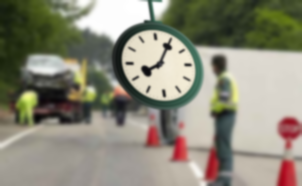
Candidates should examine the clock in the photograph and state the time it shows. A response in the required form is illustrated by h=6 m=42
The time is h=8 m=5
